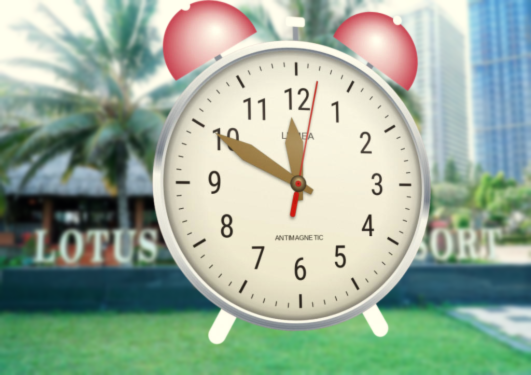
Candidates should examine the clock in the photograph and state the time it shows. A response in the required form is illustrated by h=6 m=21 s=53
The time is h=11 m=50 s=2
